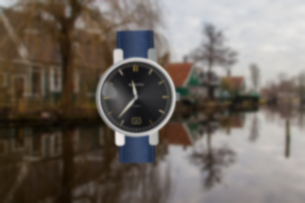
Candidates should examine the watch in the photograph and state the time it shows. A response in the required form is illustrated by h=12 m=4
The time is h=11 m=37
